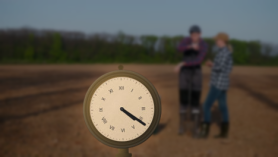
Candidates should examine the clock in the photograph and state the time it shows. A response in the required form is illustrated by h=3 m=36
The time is h=4 m=21
